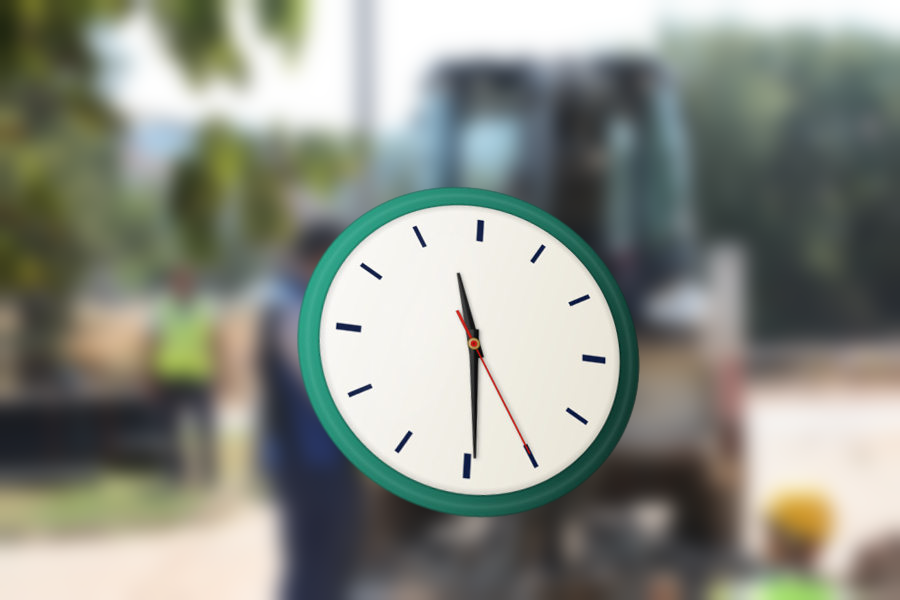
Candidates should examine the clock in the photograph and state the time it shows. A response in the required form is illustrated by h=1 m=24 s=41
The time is h=11 m=29 s=25
